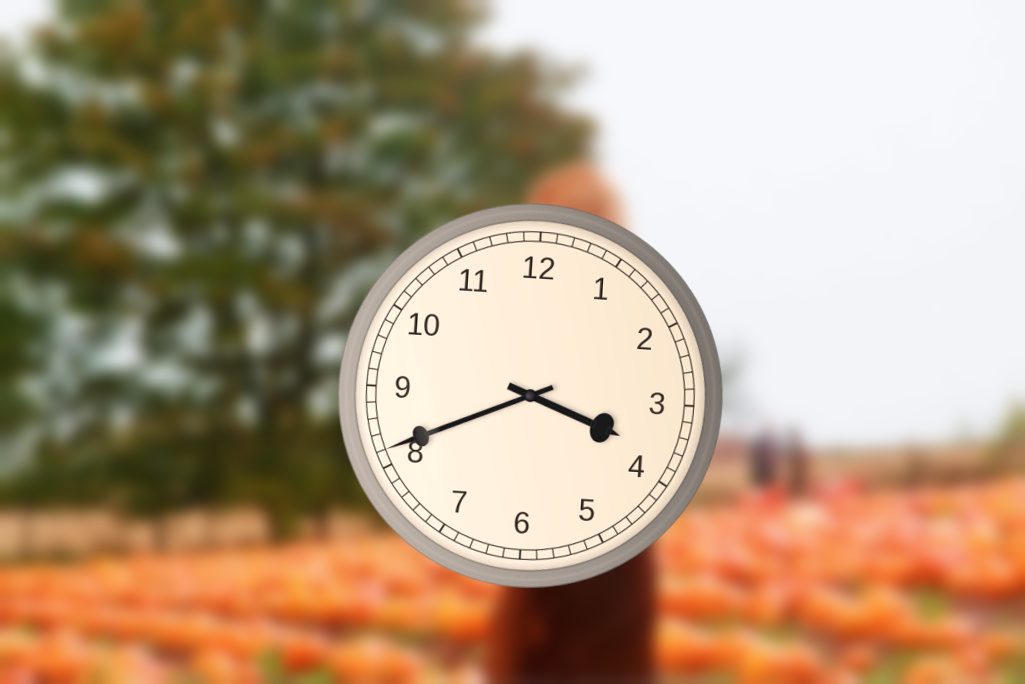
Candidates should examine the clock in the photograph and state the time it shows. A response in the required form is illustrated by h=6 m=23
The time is h=3 m=41
